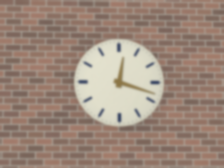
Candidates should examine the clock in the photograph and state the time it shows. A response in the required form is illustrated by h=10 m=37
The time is h=12 m=18
